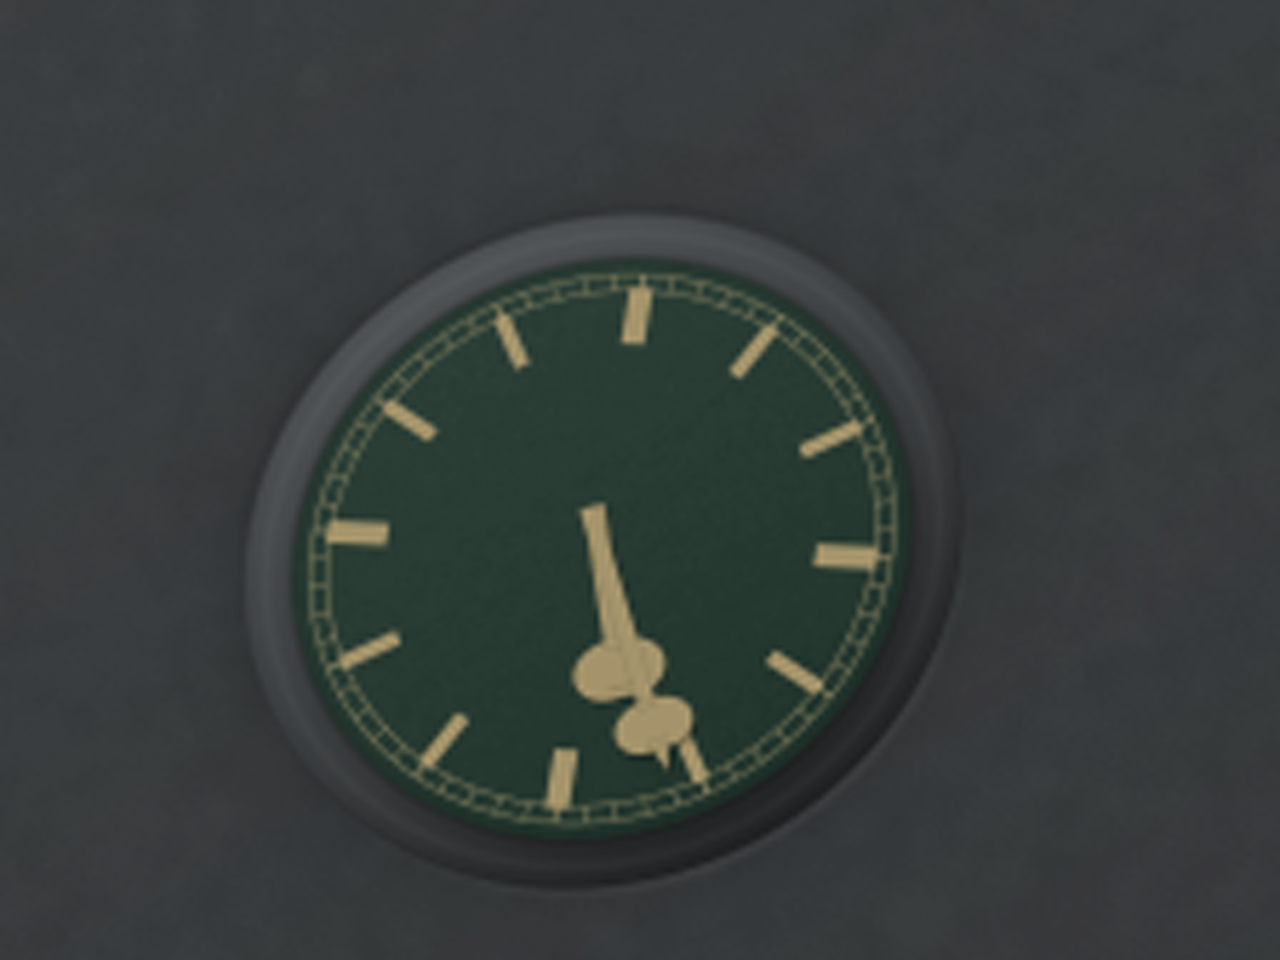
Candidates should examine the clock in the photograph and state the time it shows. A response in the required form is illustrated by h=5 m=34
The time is h=5 m=26
